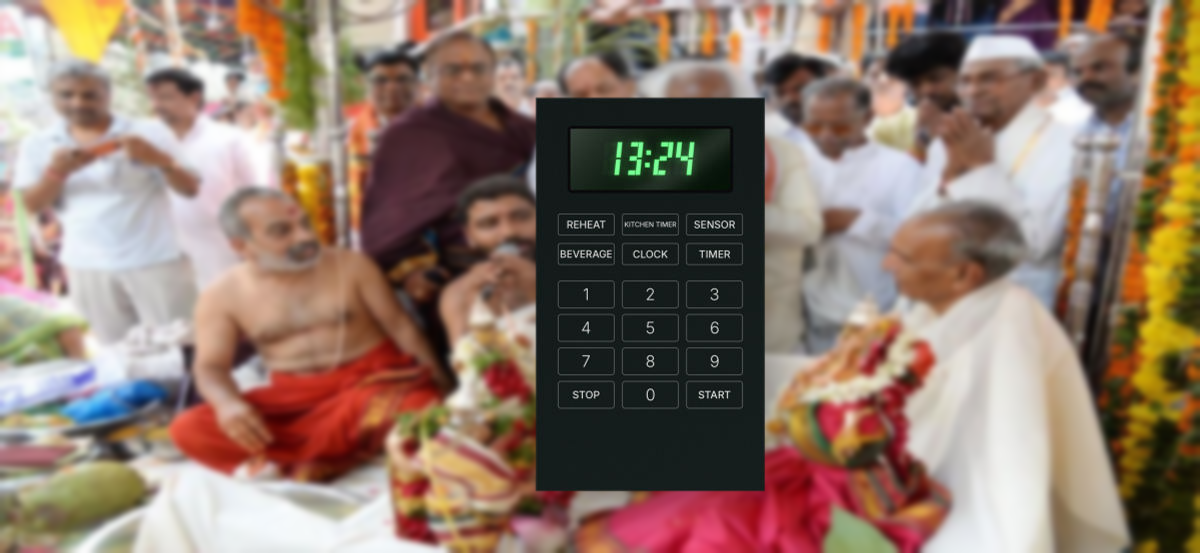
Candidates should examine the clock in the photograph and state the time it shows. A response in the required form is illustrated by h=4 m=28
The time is h=13 m=24
